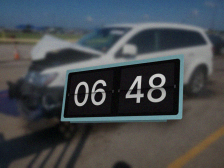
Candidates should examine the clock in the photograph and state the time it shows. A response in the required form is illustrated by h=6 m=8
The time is h=6 m=48
